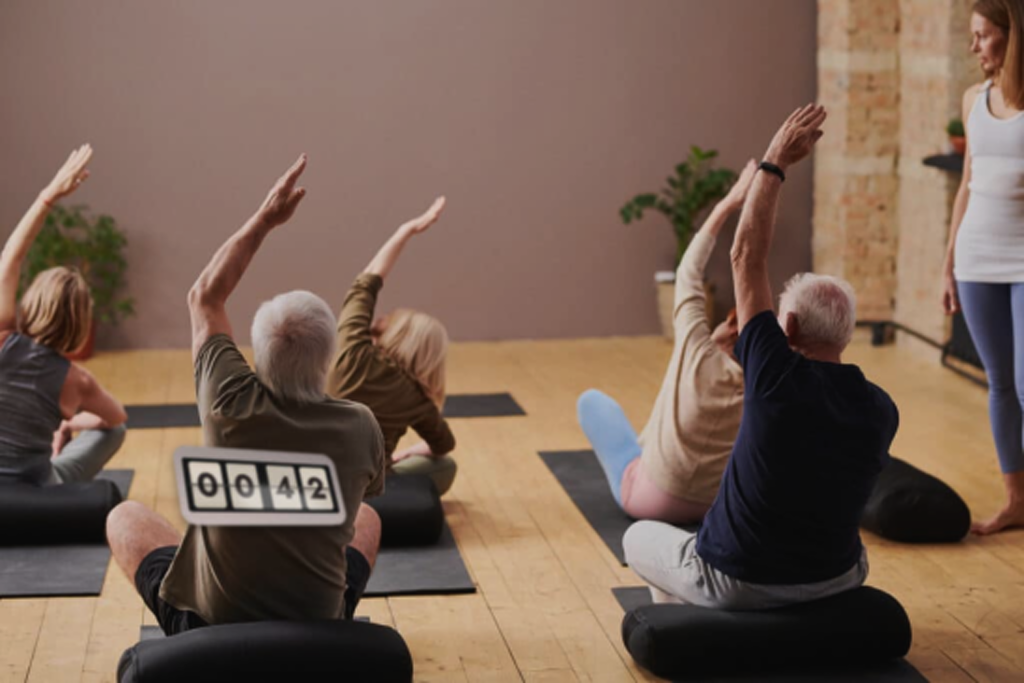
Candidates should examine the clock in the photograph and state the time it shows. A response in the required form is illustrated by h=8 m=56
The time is h=0 m=42
